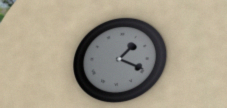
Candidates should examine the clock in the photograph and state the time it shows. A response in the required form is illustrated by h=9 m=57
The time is h=1 m=19
